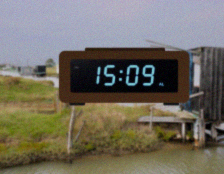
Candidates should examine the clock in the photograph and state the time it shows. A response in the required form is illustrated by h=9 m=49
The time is h=15 m=9
